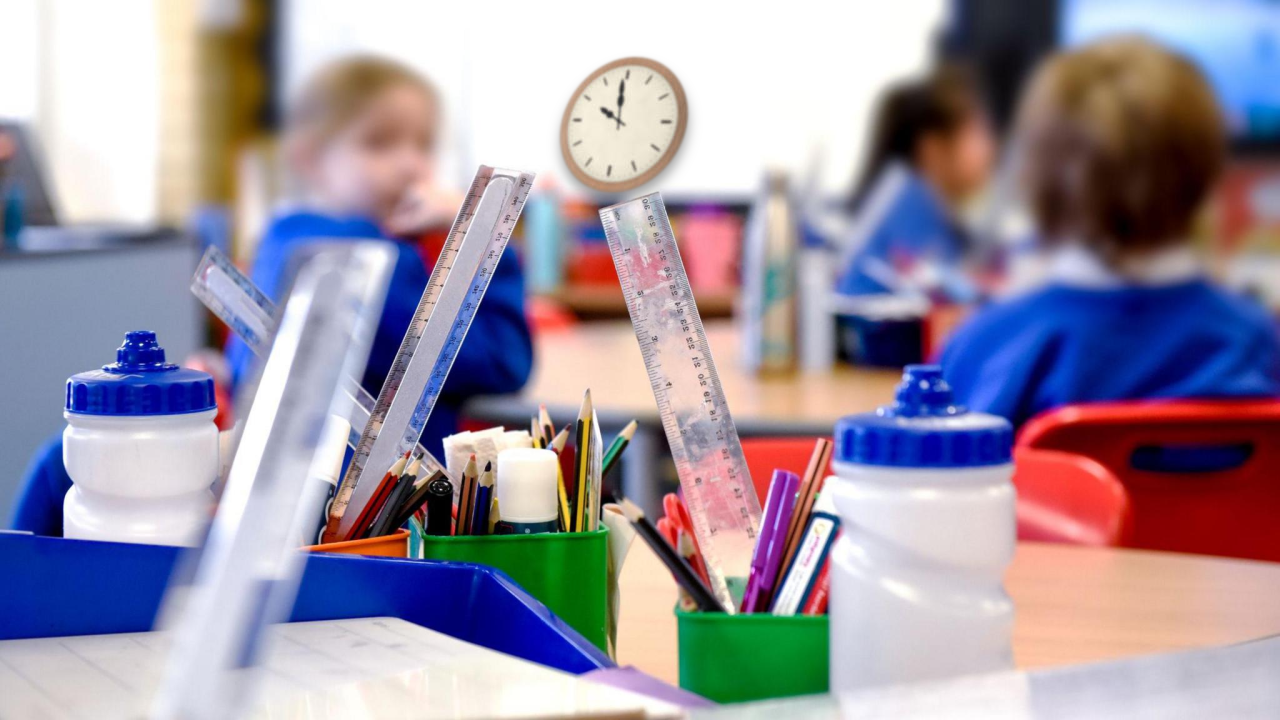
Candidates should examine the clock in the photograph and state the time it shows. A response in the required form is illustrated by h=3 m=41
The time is h=9 m=59
